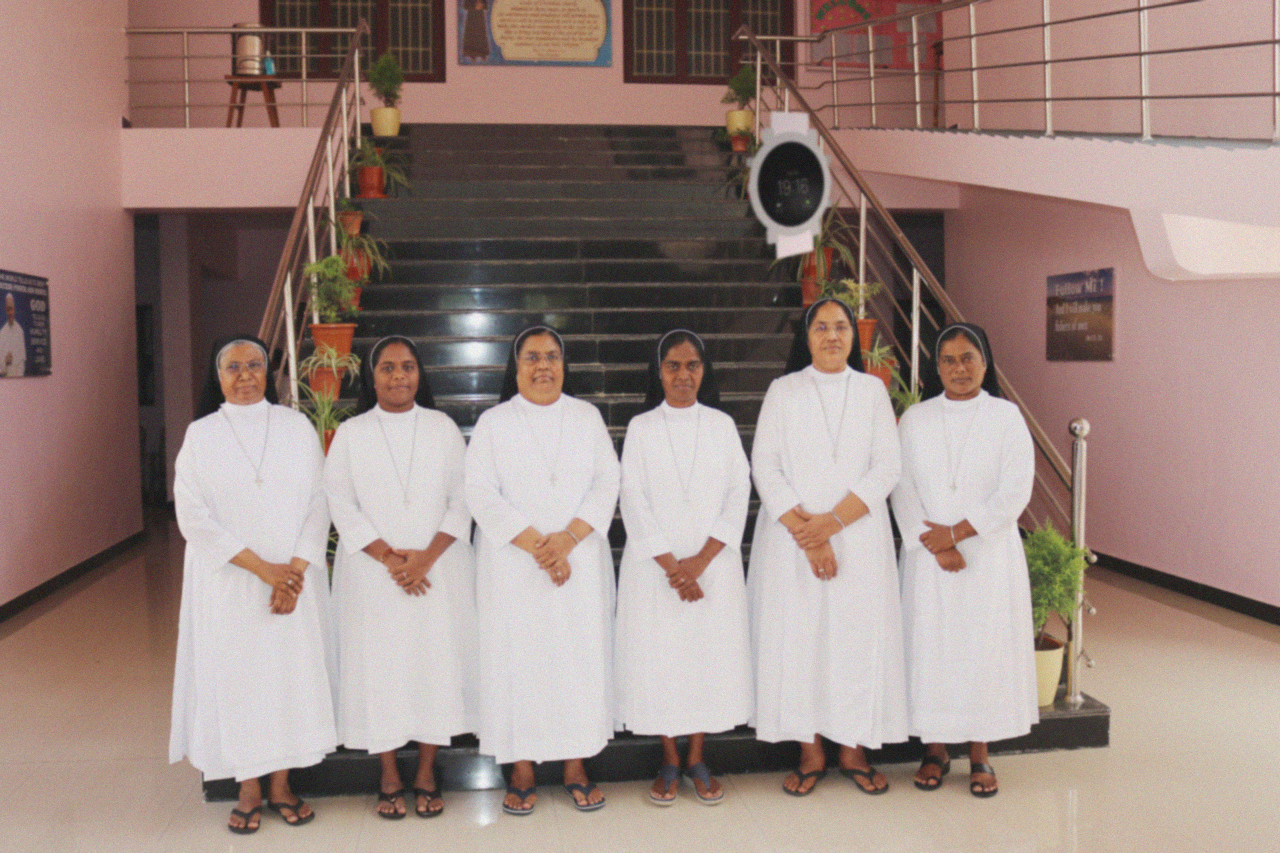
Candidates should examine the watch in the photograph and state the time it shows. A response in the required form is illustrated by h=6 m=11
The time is h=19 m=16
